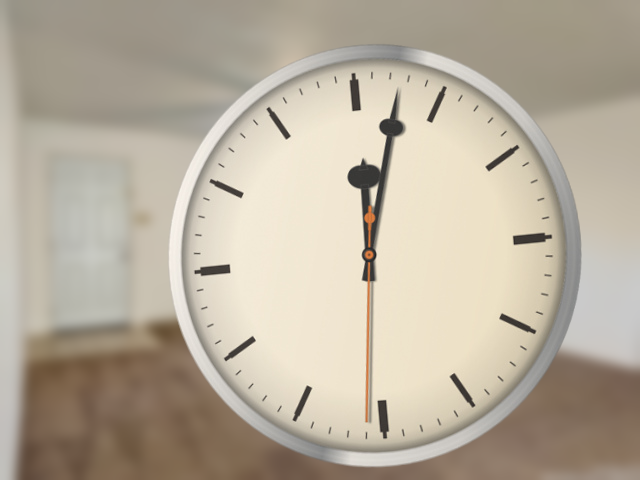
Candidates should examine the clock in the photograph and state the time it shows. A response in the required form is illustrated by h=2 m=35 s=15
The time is h=12 m=2 s=31
